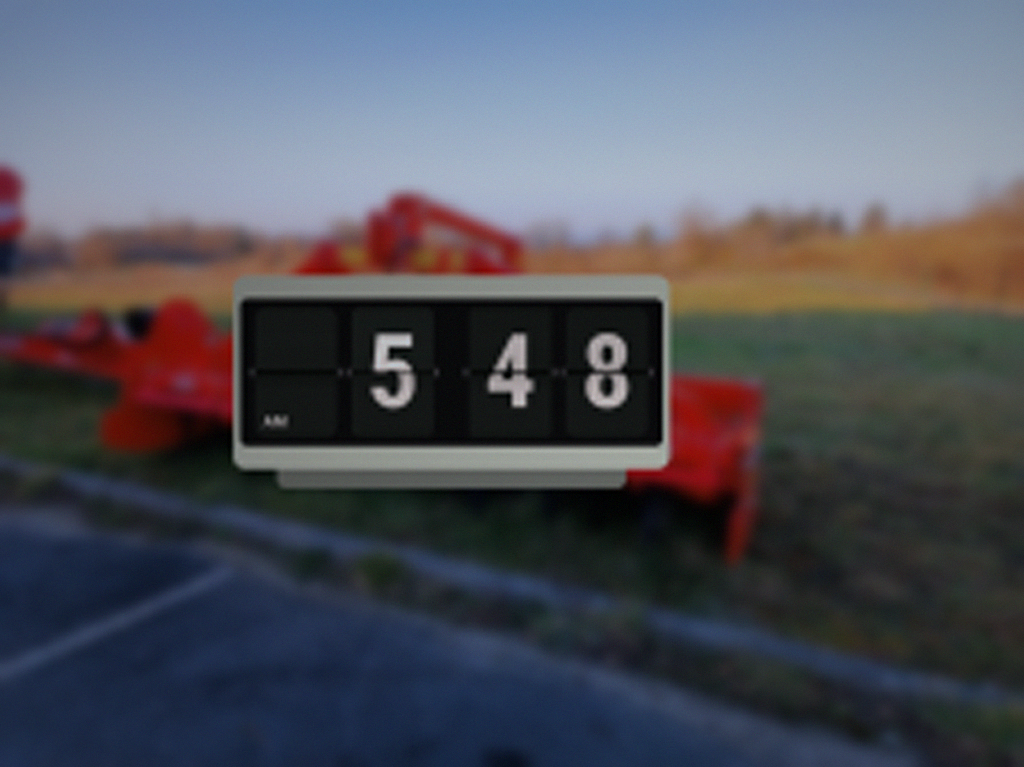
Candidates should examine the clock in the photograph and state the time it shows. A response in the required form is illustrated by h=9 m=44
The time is h=5 m=48
